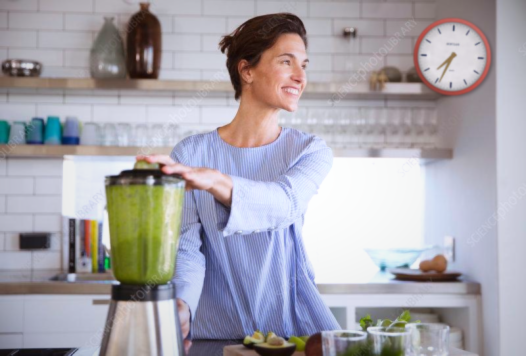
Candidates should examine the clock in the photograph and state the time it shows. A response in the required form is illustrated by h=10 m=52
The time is h=7 m=34
